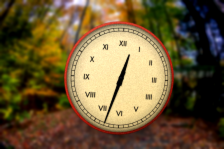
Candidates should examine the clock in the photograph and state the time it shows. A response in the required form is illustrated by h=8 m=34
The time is h=12 m=33
